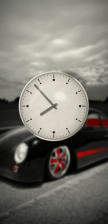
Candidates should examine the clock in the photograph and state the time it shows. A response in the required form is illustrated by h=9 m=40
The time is h=7 m=53
